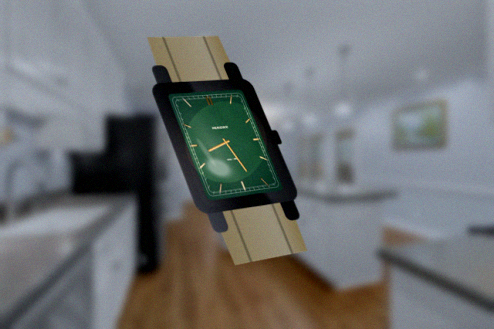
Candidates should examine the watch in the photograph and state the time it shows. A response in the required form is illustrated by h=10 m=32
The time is h=8 m=27
